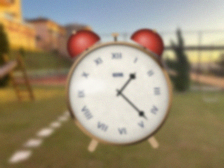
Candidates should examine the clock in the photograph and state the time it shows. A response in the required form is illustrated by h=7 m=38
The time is h=1 m=23
